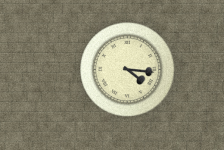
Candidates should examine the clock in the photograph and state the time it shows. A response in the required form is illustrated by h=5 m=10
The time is h=4 m=16
